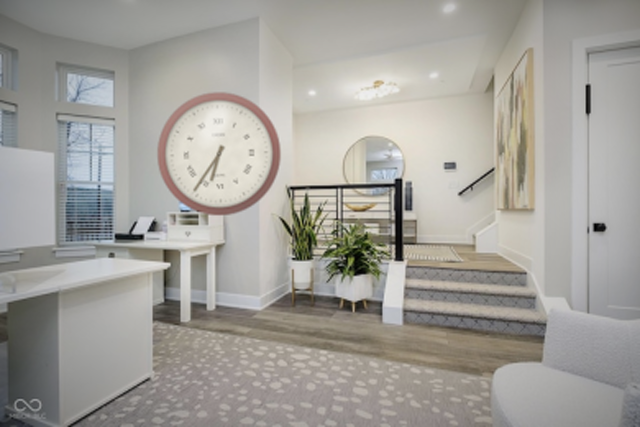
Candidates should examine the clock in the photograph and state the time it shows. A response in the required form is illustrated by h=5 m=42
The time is h=6 m=36
